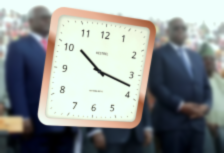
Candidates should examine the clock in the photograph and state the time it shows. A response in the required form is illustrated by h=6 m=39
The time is h=10 m=18
